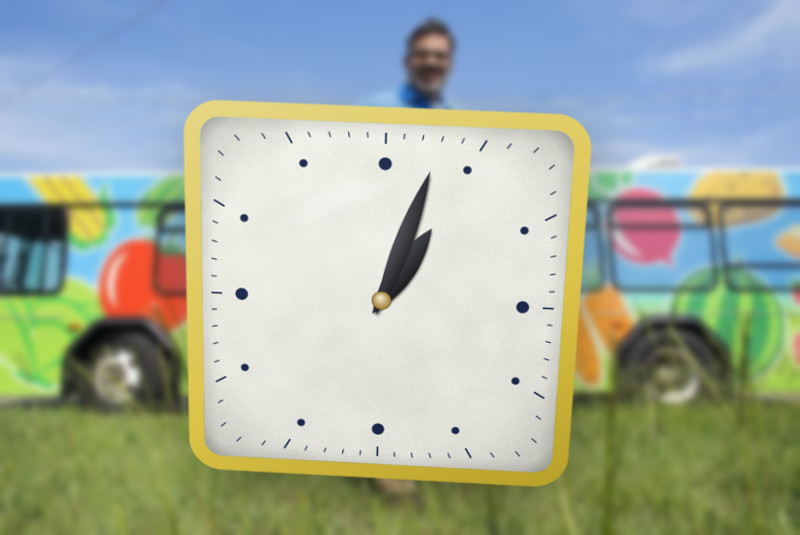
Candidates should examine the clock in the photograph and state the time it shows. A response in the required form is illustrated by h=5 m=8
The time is h=1 m=3
